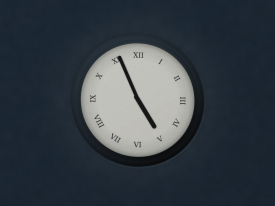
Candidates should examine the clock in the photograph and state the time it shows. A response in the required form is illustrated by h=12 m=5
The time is h=4 m=56
